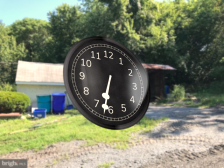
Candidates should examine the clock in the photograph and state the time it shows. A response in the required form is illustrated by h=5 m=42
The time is h=6 m=32
